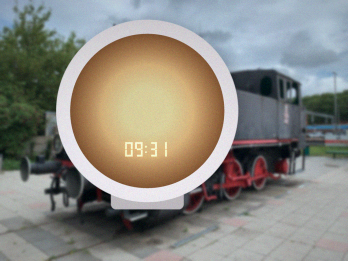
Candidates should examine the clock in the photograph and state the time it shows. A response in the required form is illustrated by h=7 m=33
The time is h=9 m=31
